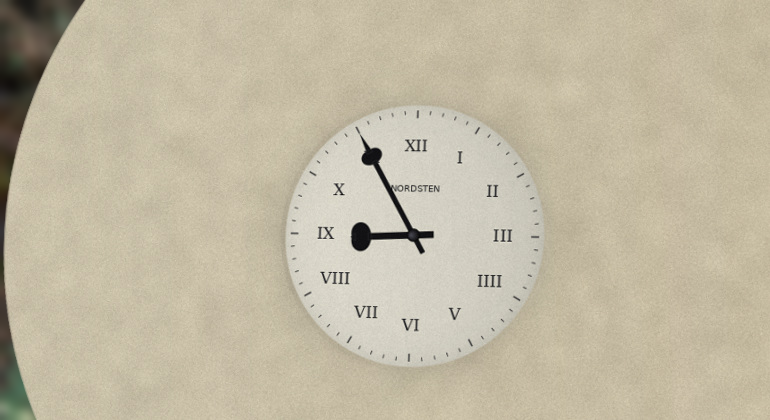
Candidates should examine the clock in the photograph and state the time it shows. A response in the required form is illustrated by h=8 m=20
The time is h=8 m=55
